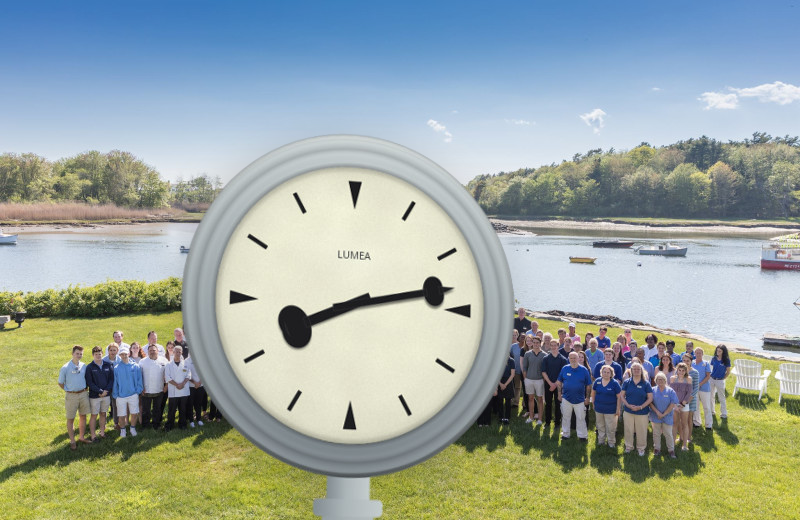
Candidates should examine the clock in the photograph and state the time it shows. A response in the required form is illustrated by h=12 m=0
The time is h=8 m=13
